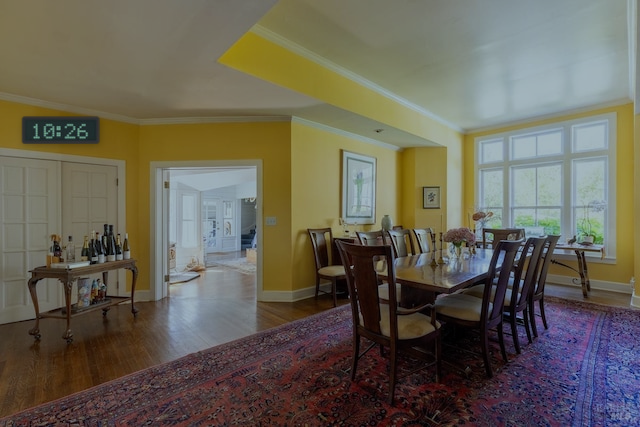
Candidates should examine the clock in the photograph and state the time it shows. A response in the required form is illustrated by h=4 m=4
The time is h=10 m=26
